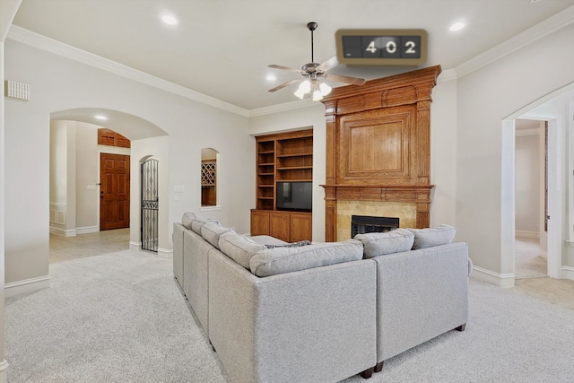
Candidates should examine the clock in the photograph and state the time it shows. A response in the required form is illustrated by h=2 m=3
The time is h=4 m=2
